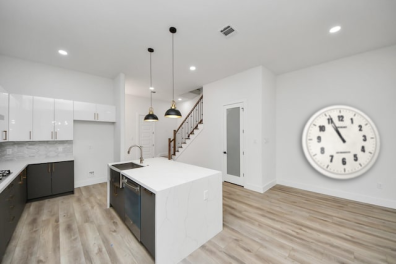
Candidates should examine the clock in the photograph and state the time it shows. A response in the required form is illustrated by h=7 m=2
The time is h=10 m=56
